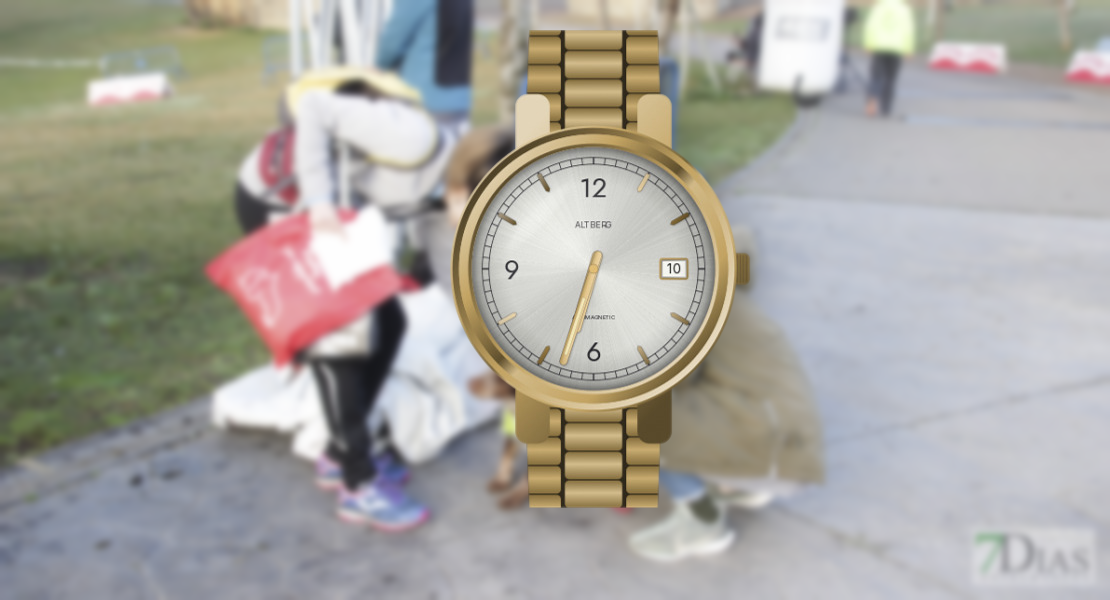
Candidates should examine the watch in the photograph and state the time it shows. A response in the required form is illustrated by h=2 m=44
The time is h=6 m=33
